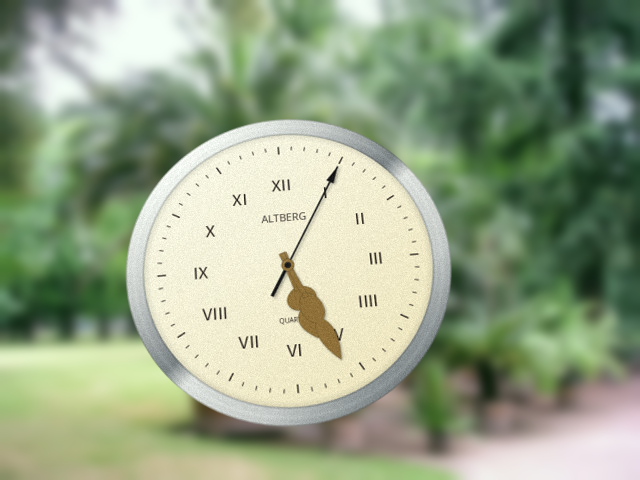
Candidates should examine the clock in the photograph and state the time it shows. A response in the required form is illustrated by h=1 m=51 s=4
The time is h=5 m=26 s=5
